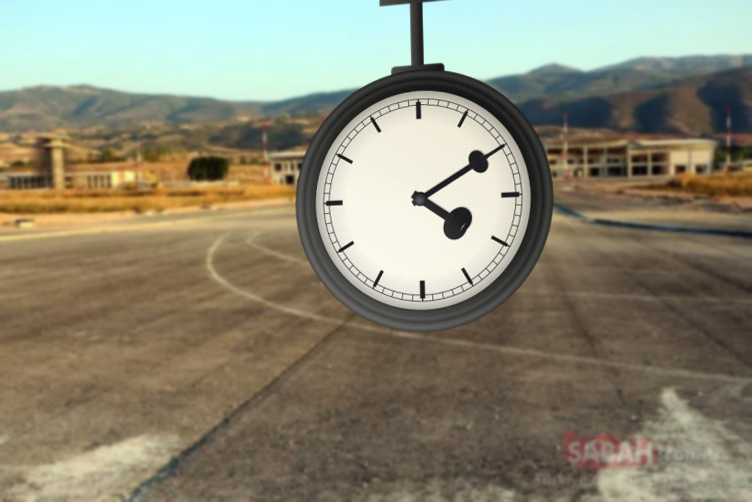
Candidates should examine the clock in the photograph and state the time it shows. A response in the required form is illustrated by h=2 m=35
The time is h=4 m=10
